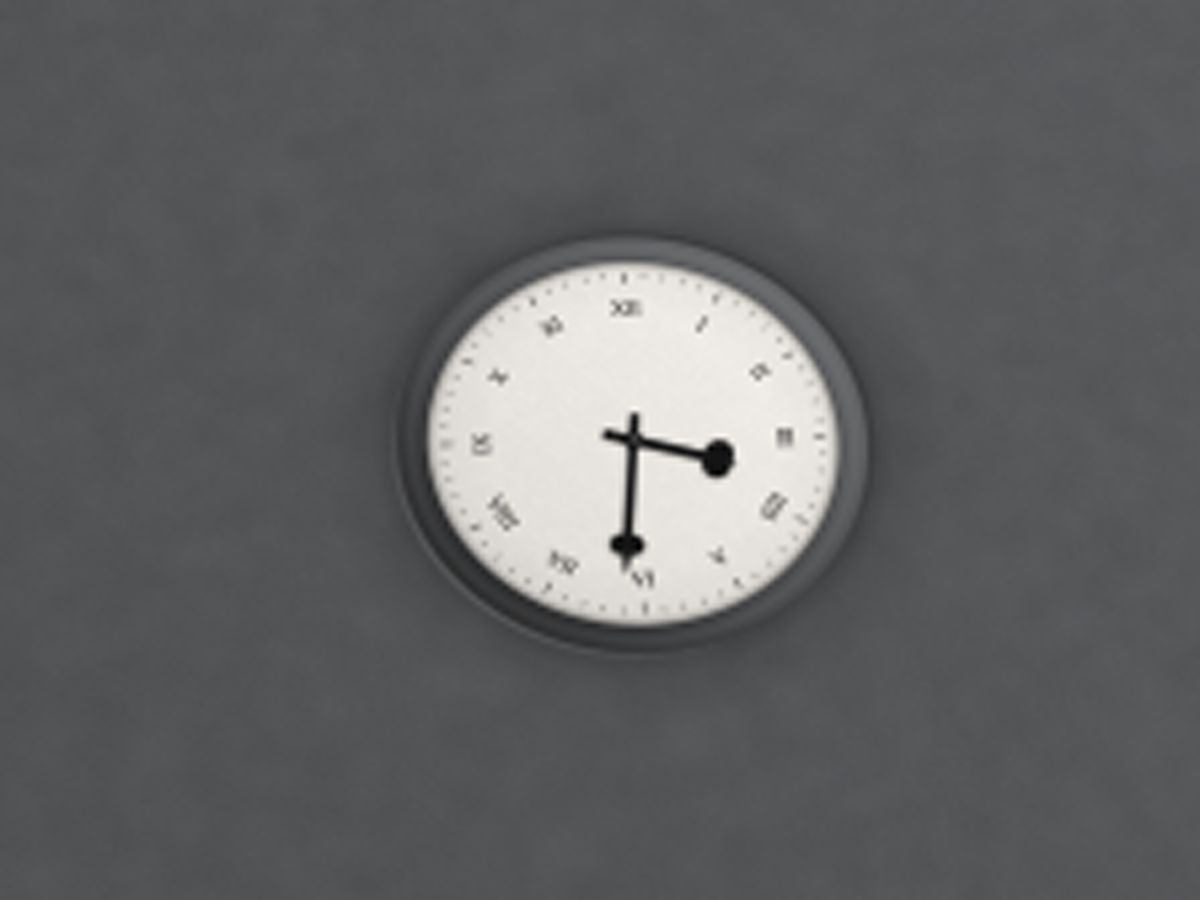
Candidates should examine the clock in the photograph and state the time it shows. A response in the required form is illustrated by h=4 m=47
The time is h=3 m=31
